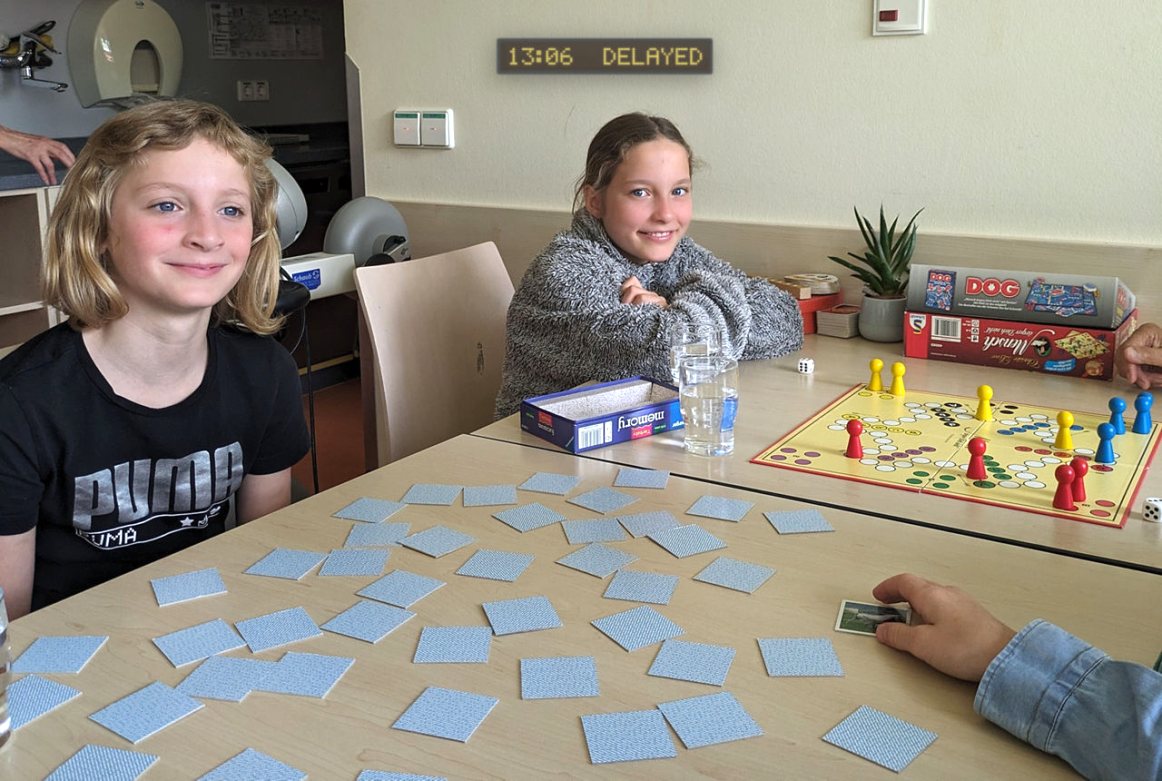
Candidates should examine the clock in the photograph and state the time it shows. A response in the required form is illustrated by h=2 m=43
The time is h=13 m=6
